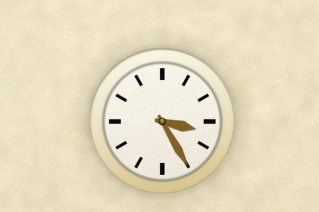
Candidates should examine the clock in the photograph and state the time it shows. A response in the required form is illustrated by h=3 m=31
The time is h=3 m=25
